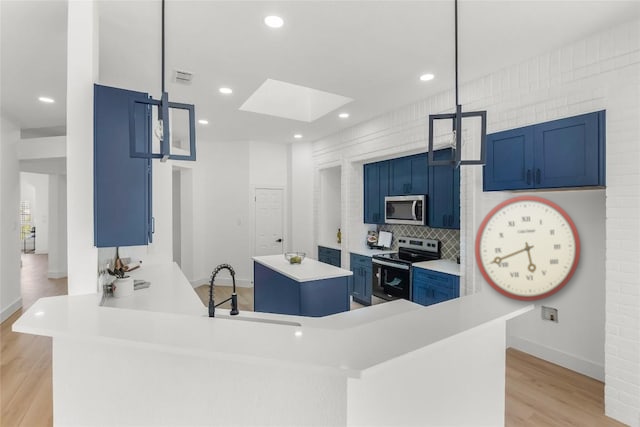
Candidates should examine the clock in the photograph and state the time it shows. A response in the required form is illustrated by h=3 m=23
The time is h=5 m=42
